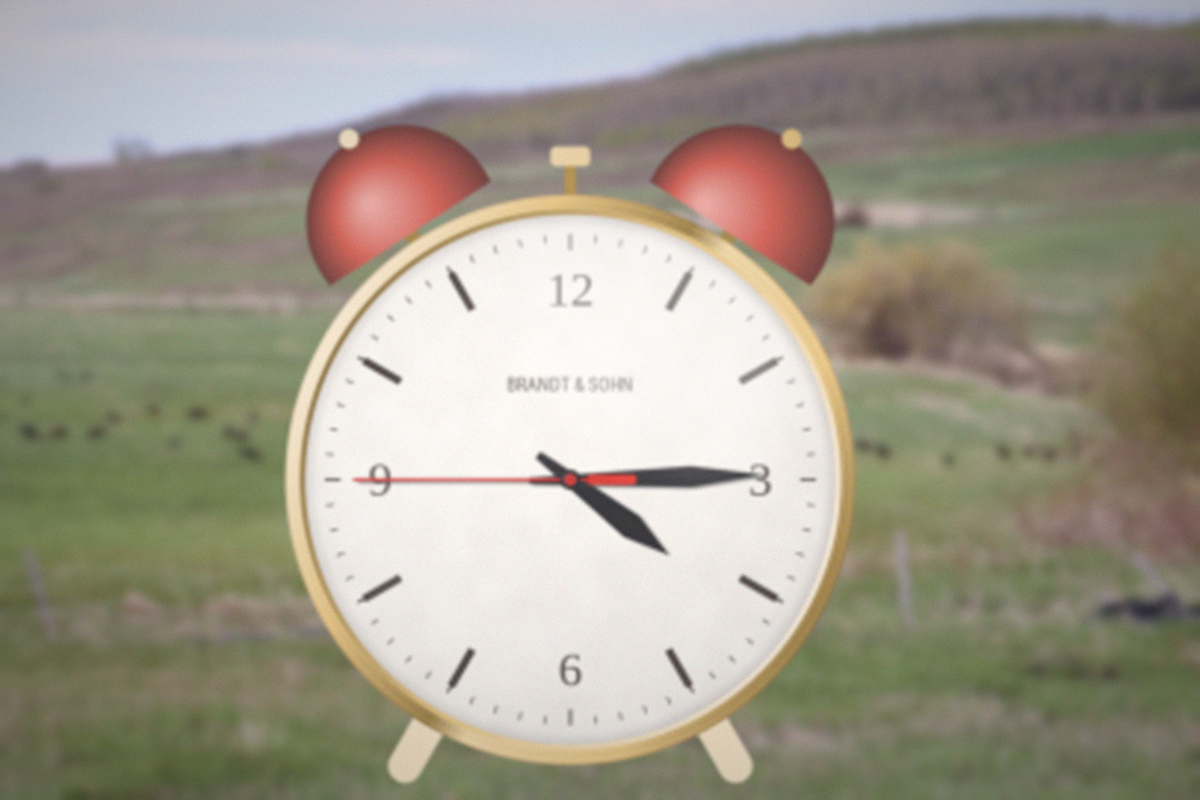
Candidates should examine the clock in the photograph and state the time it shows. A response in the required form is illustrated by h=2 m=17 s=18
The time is h=4 m=14 s=45
